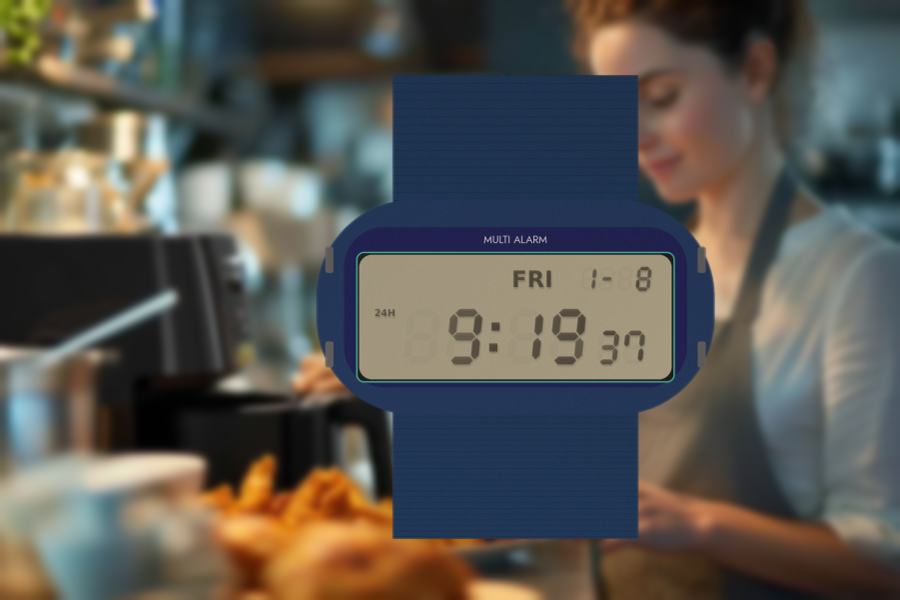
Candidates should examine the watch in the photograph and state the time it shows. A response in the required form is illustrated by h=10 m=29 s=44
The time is h=9 m=19 s=37
